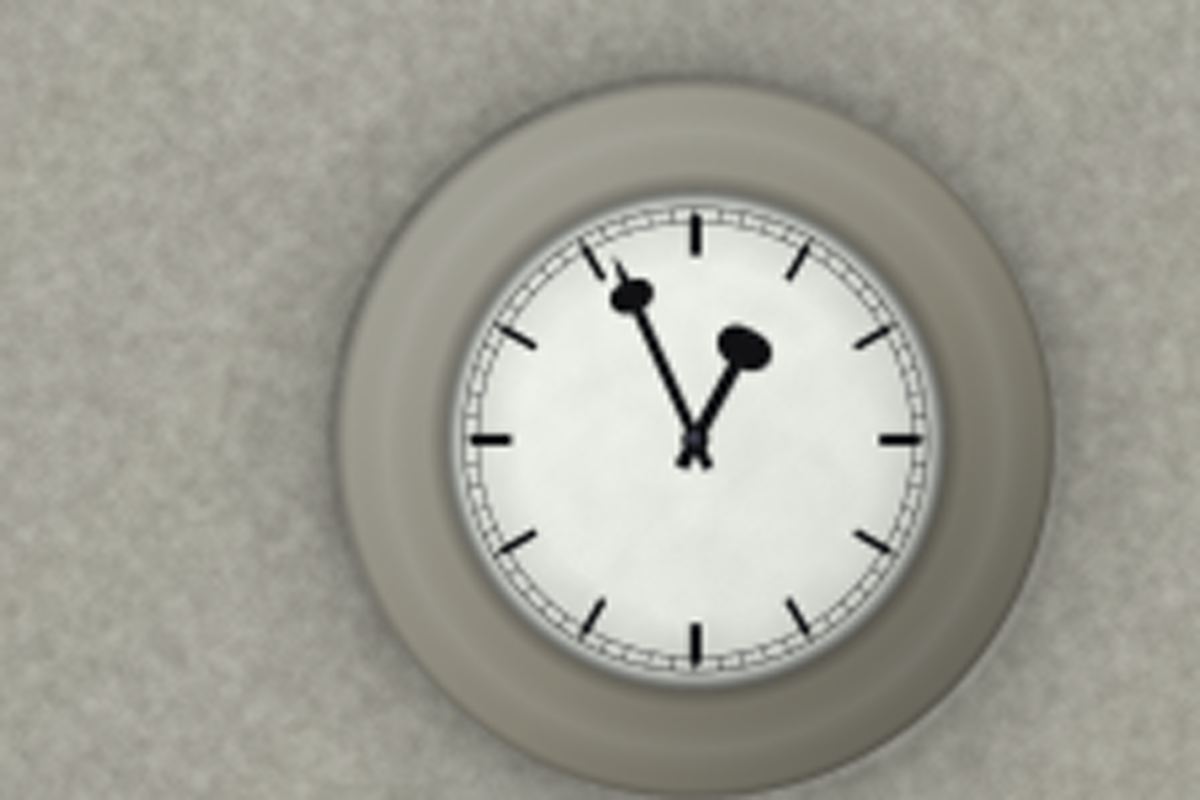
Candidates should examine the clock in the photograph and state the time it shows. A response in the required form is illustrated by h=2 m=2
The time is h=12 m=56
